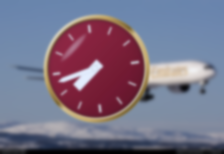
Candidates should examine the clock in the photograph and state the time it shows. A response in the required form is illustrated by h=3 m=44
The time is h=7 m=43
